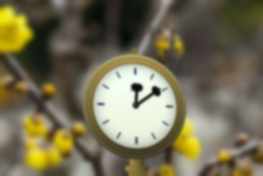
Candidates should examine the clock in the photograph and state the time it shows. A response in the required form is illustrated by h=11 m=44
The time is h=12 m=9
